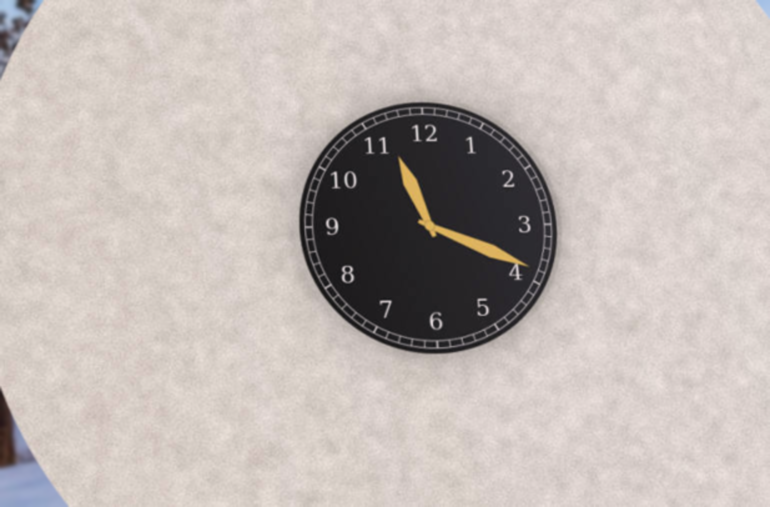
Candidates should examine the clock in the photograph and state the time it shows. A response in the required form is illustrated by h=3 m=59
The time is h=11 m=19
